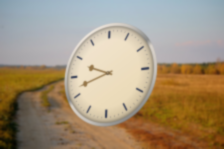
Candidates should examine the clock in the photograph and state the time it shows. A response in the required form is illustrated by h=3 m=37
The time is h=9 m=42
